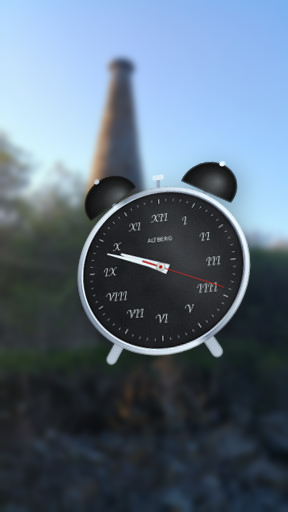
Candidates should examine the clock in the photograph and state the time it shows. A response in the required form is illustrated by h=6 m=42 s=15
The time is h=9 m=48 s=19
